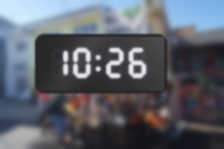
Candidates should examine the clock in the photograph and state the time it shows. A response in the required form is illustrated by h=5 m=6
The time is h=10 m=26
